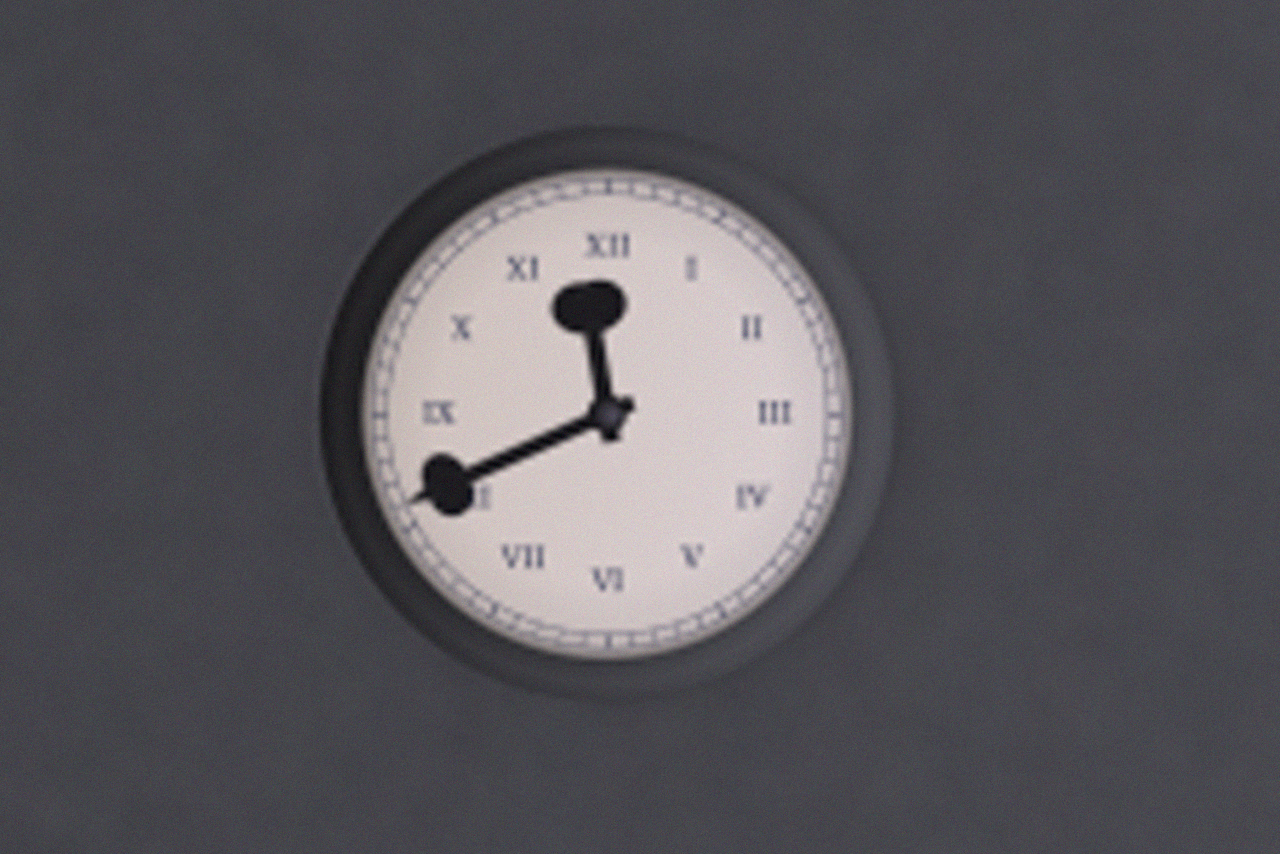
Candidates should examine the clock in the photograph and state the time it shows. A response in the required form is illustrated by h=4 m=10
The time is h=11 m=41
